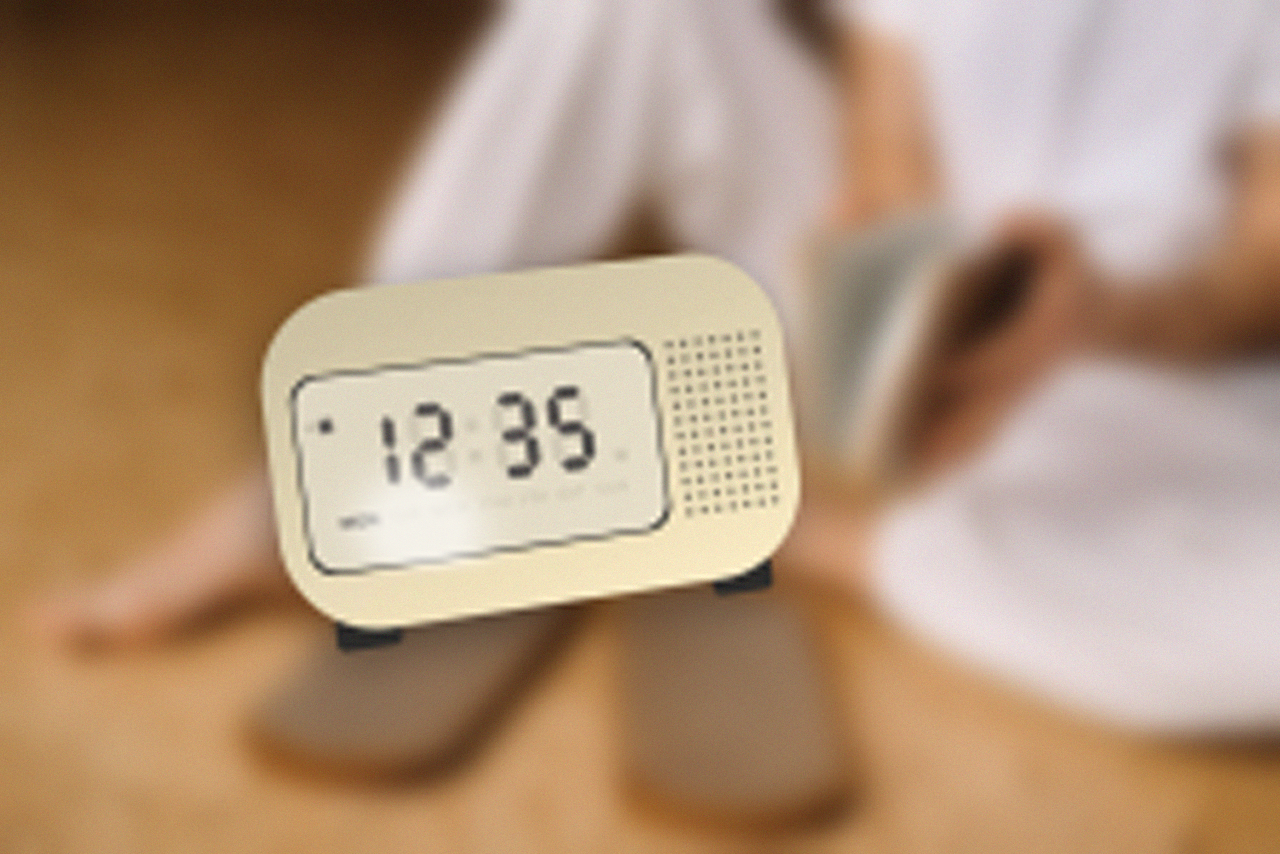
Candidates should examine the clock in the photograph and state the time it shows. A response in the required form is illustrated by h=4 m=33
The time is h=12 m=35
